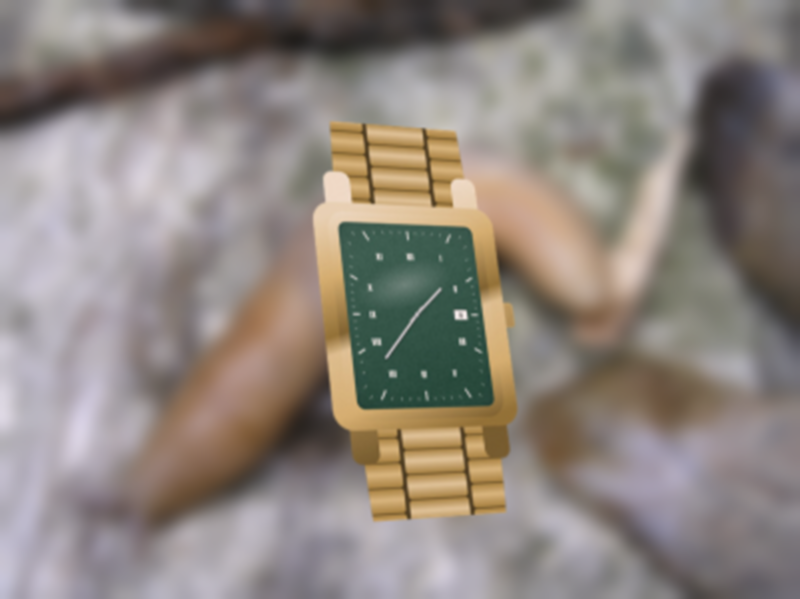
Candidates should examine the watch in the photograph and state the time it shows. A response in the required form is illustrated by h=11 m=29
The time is h=1 m=37
